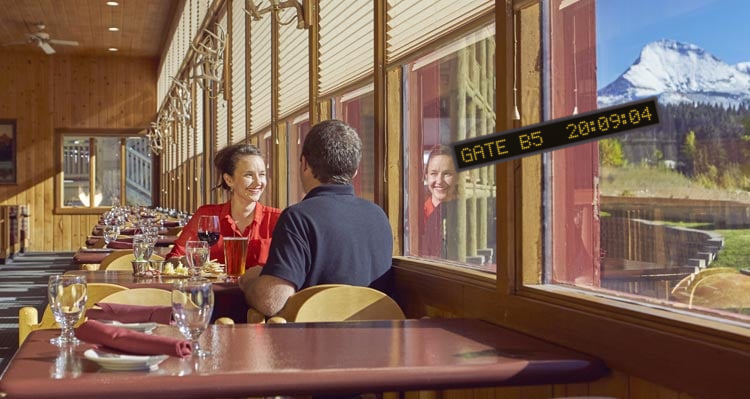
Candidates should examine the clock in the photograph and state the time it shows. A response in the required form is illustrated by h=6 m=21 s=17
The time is h=20 m=9 s=4
